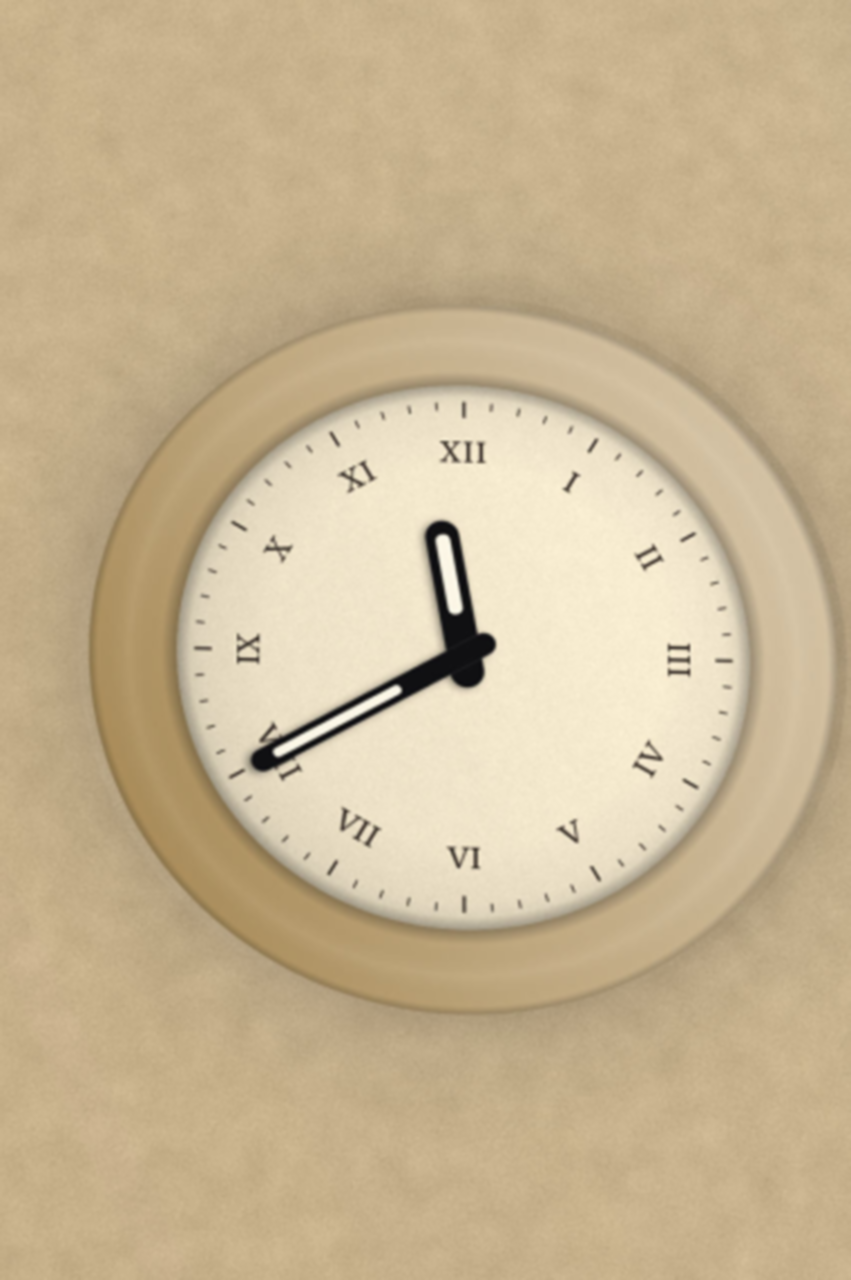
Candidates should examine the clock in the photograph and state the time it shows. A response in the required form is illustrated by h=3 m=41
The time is h=11 m=40
